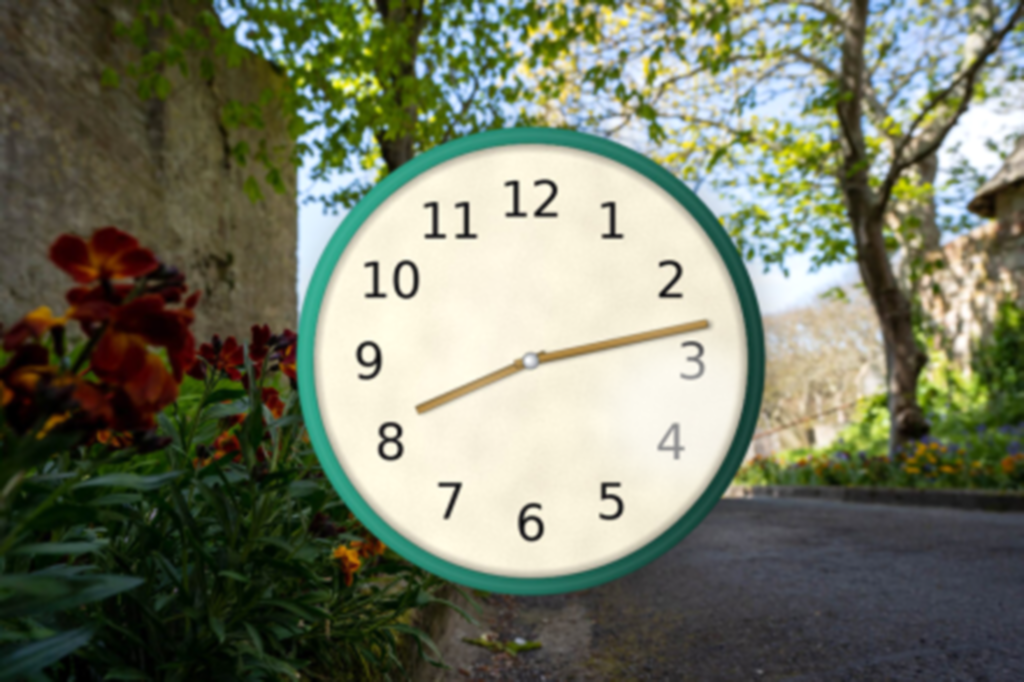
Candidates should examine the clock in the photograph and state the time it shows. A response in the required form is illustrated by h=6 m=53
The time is h=8 m=13
